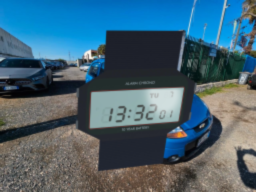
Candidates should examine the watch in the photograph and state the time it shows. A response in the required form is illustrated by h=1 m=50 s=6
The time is h=13 m=32 s=1
